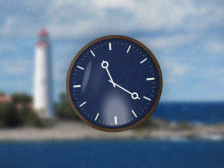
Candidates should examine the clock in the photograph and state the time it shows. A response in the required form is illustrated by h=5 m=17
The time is h=11 m=21
